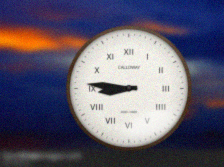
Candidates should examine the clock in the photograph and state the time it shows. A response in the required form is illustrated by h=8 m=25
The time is h=8 m=46
